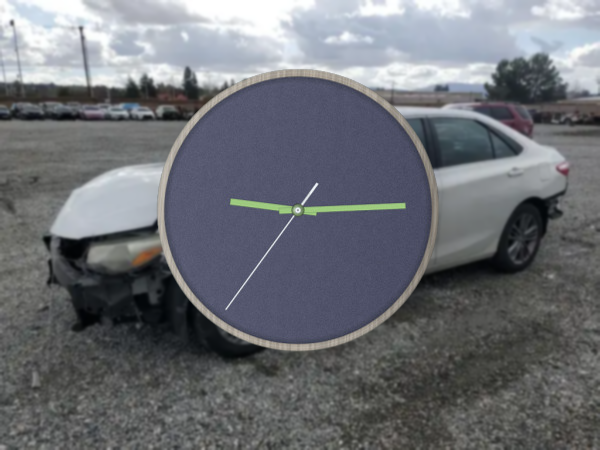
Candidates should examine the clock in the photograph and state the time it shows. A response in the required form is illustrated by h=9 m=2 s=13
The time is h=9 m=14 s=36
